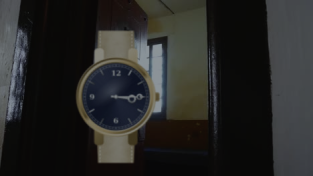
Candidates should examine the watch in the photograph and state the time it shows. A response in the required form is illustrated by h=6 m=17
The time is h=3 m=15
